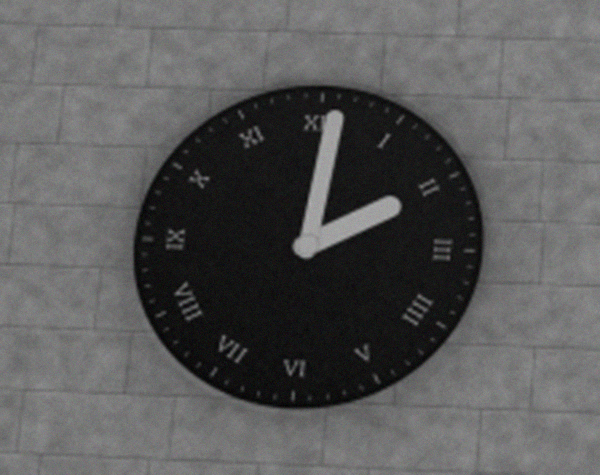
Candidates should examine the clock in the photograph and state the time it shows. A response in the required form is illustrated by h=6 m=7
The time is h=2 m=1
